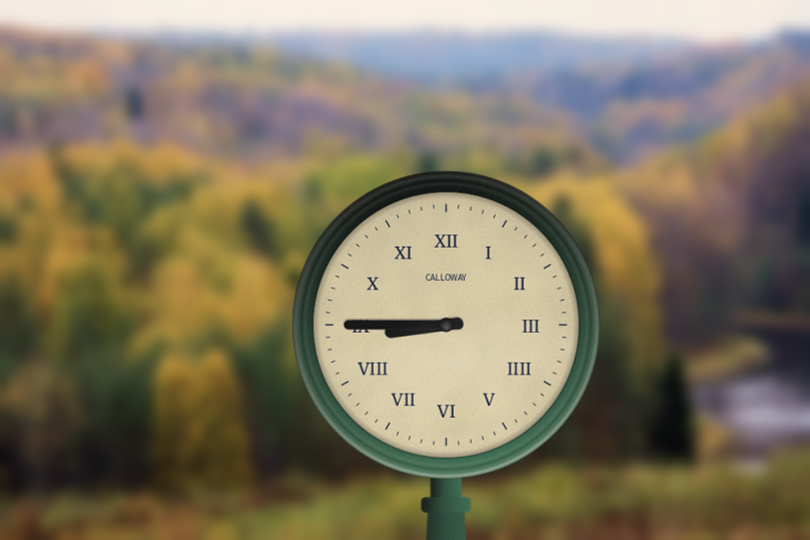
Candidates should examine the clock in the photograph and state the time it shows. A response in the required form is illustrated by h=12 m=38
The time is h=8 m=45
